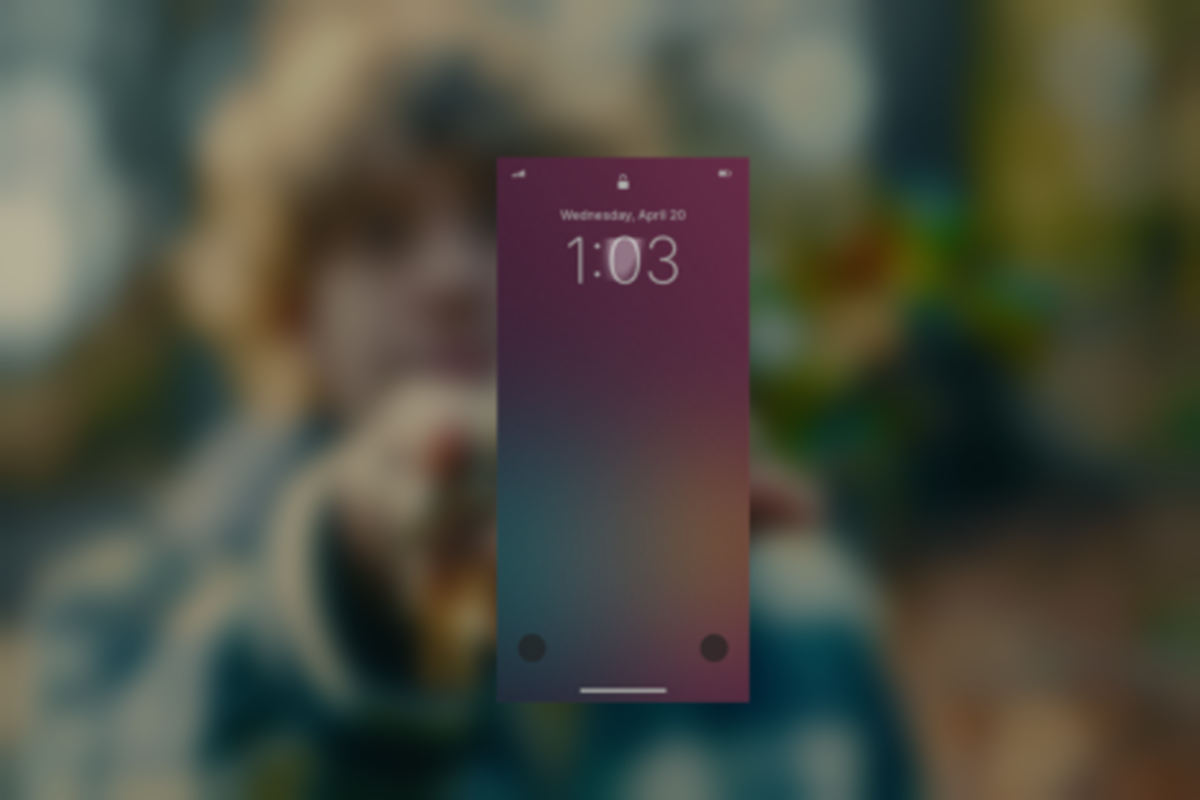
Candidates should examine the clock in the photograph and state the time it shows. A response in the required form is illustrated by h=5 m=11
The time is h=1 m=3
